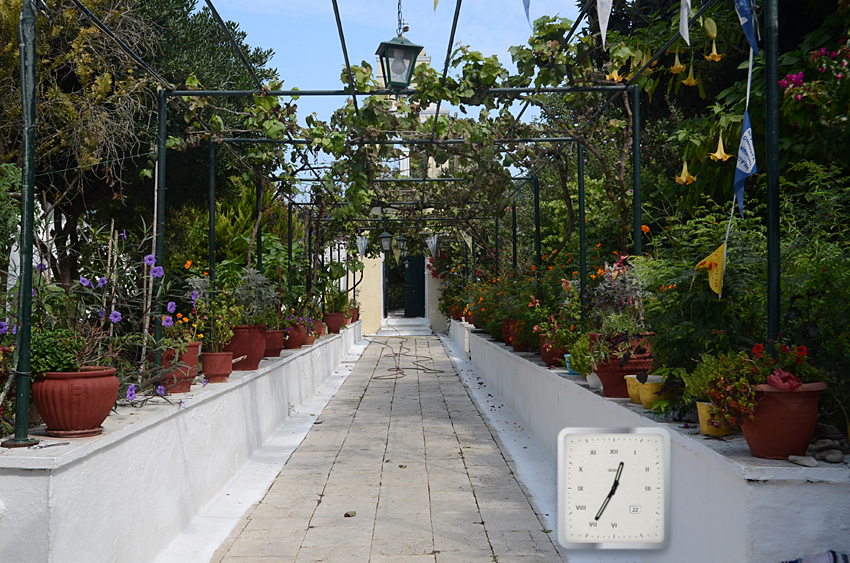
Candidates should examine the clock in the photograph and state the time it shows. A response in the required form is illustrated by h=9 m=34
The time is h=12 m=35
